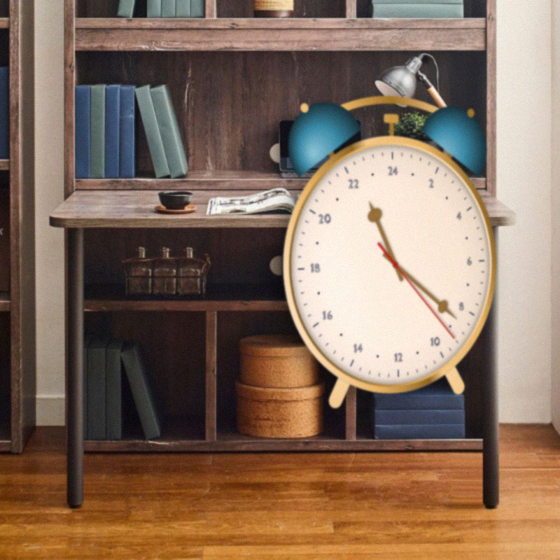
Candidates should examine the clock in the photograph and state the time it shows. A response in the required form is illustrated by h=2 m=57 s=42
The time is h=22 m=21 s=23
